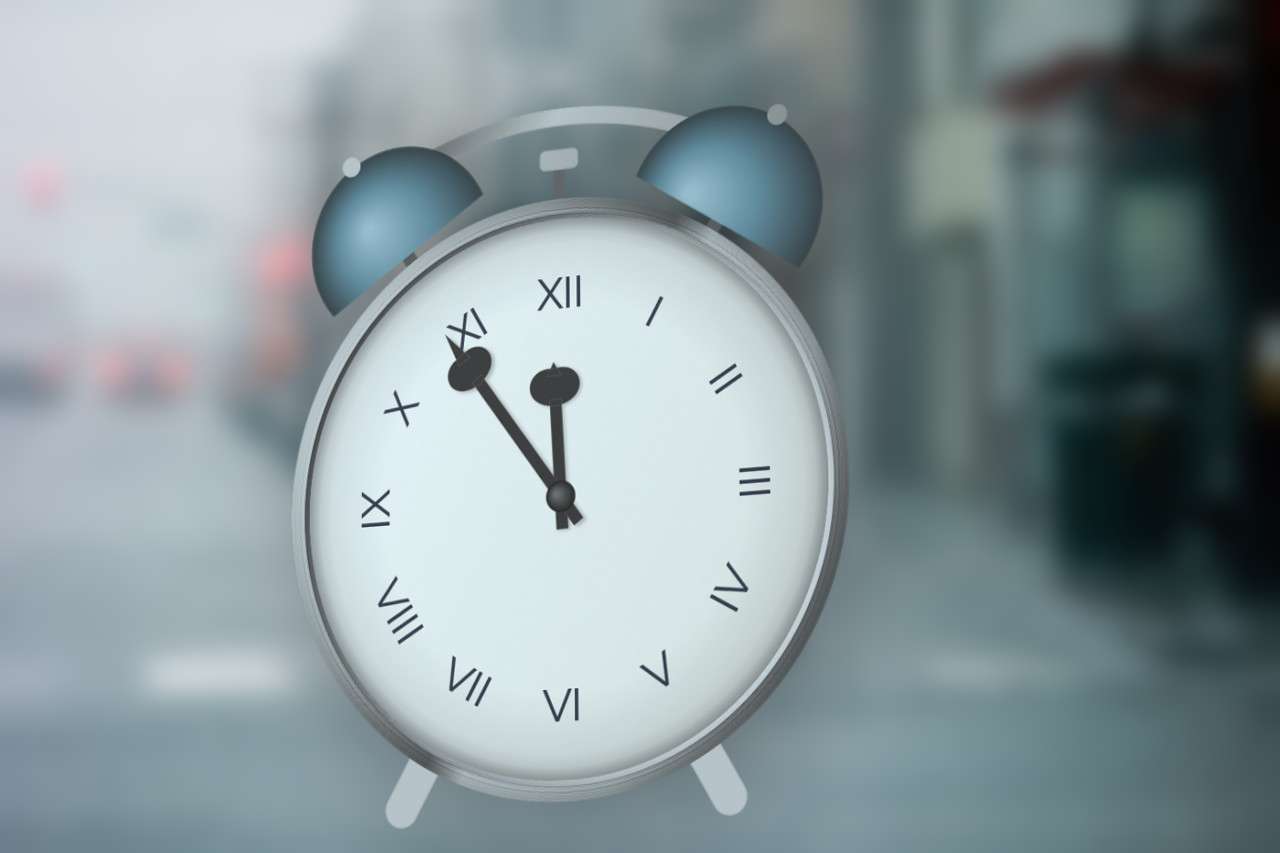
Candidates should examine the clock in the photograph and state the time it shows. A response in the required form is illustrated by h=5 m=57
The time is h=11 m=54
